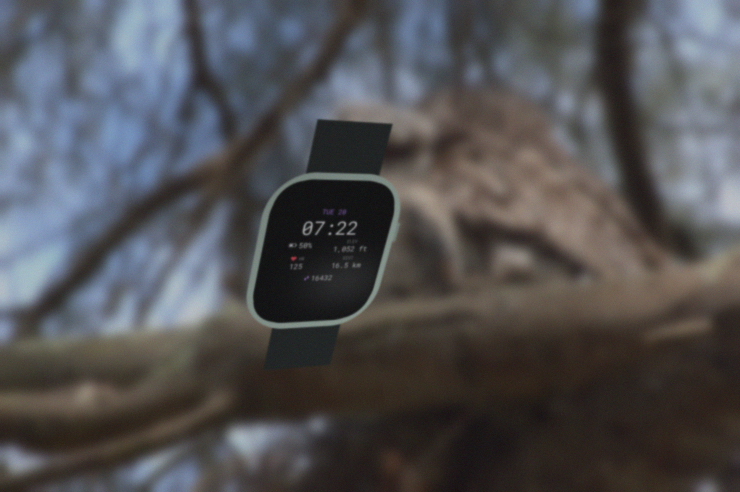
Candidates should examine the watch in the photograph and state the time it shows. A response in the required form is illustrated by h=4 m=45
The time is h=7 m=22
